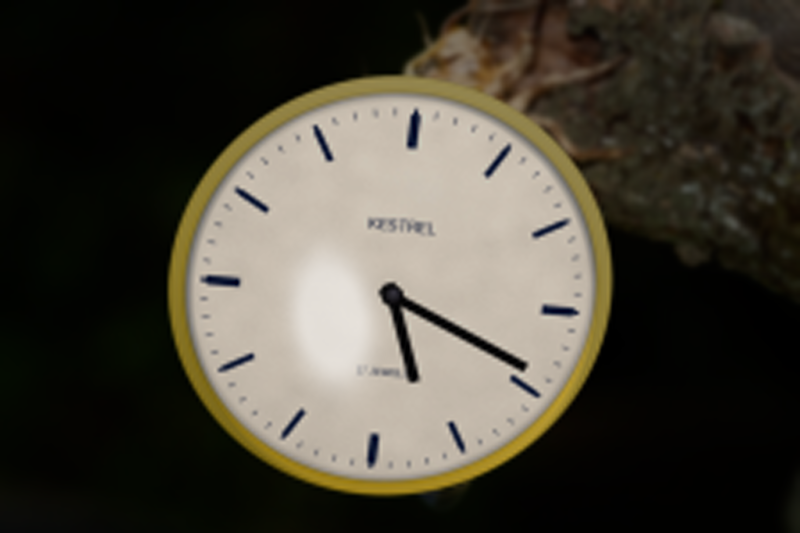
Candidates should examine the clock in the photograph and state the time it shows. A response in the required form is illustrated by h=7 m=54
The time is h=5 m=19
